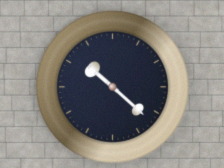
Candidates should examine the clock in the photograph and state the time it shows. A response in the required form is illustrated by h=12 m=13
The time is h=10 m=22
